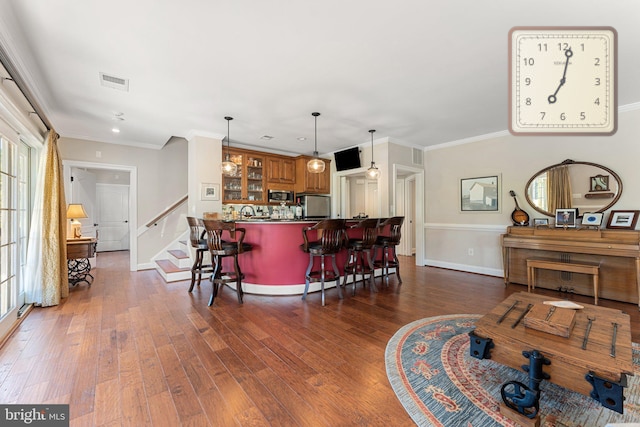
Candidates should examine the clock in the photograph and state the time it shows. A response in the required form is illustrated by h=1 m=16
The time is h=7 m=2
